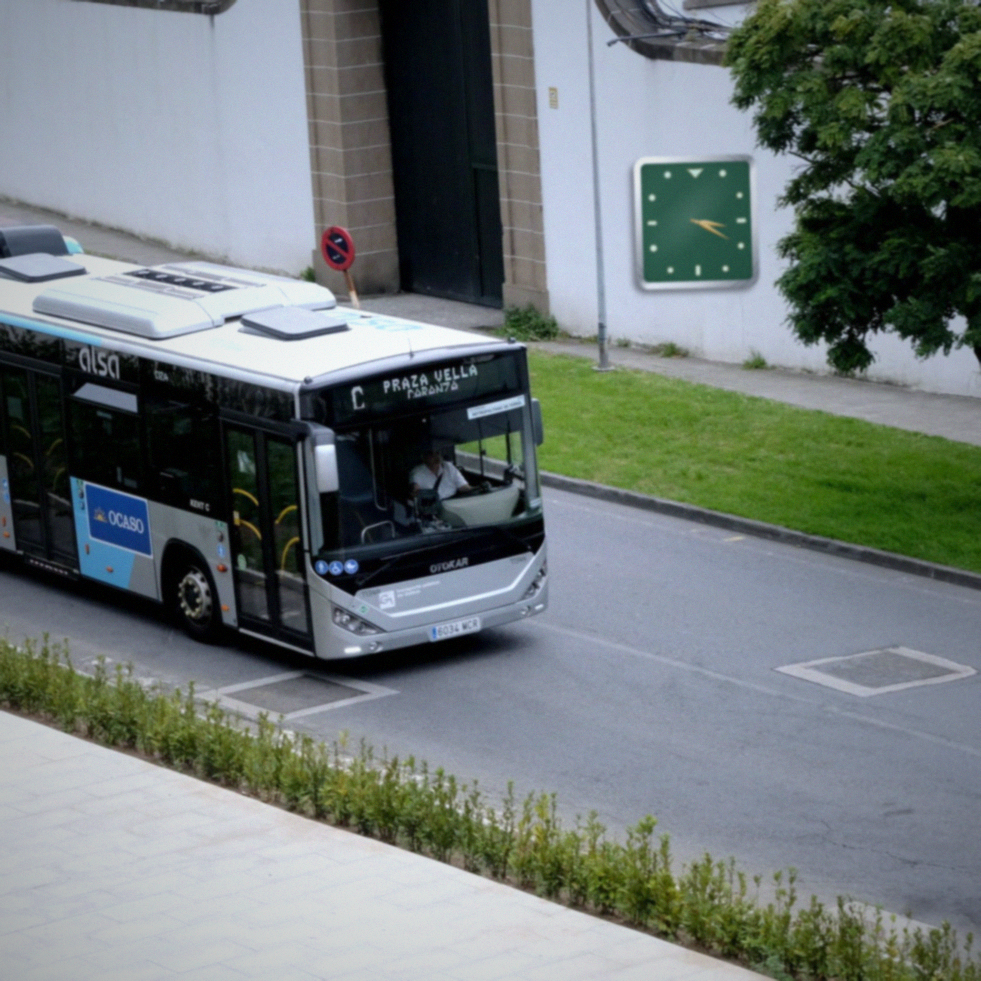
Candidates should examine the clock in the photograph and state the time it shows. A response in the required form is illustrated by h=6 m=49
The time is h=3 m=20
